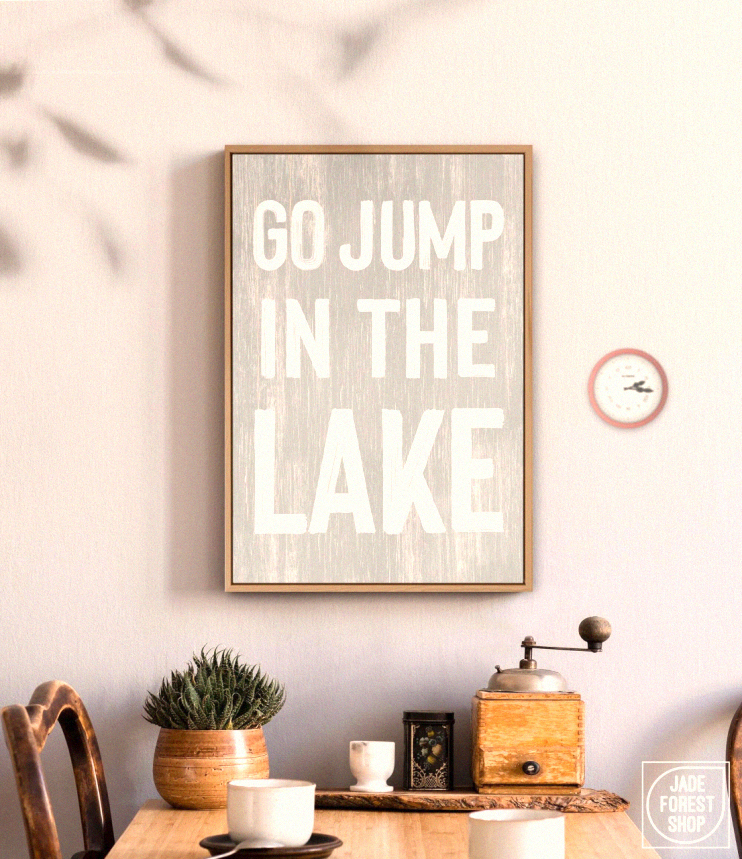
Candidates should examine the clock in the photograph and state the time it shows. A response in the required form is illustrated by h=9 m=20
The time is h=2 m=16
